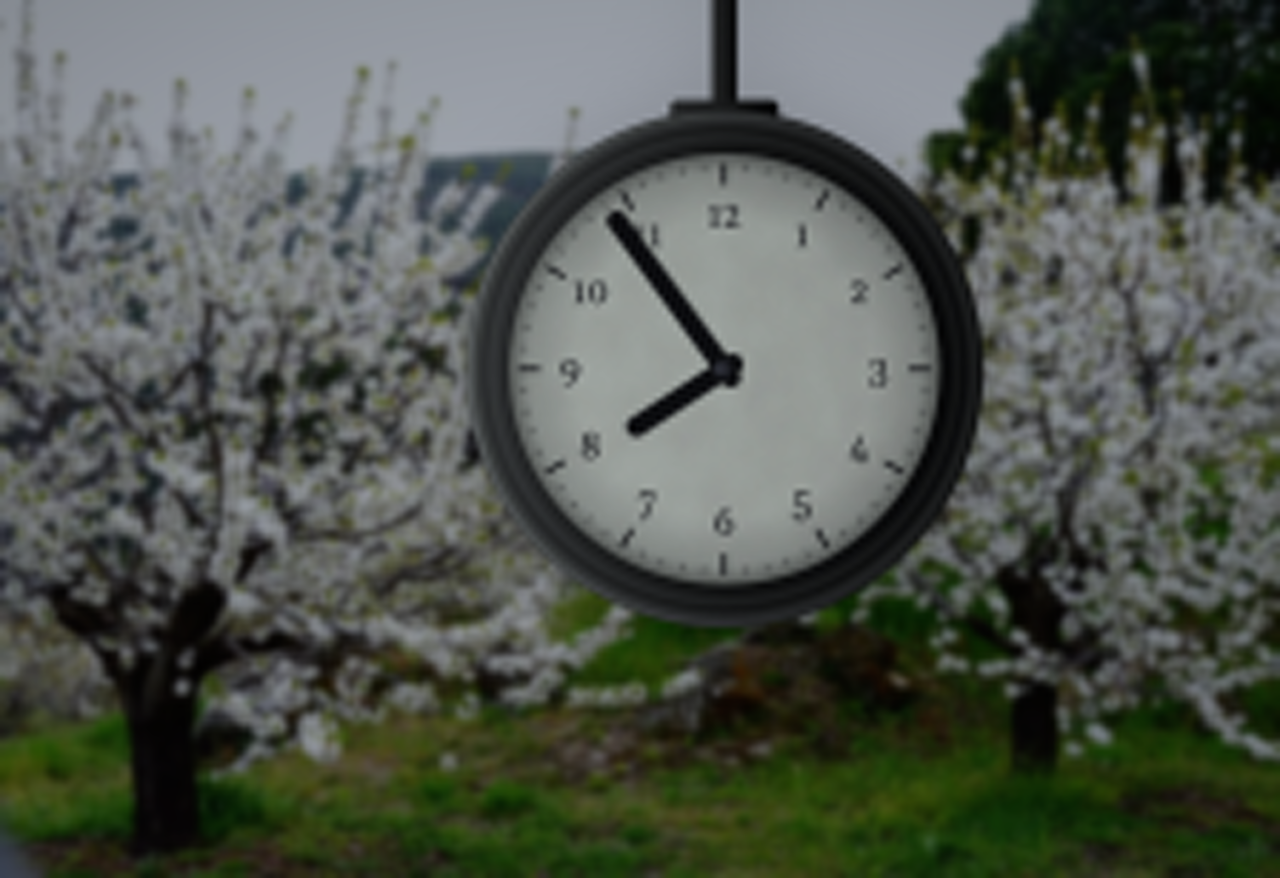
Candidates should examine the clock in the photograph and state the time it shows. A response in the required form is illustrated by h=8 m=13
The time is h=7 m=54
